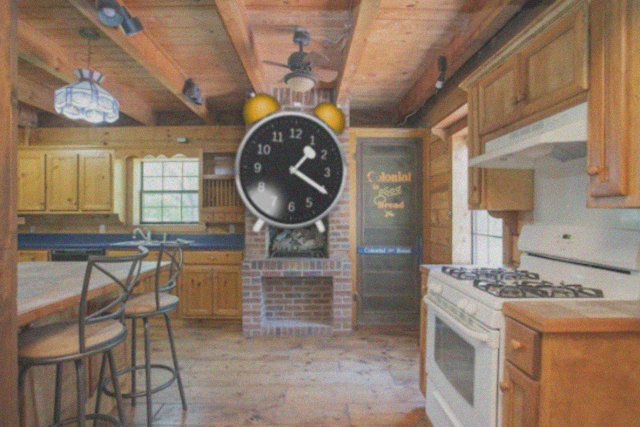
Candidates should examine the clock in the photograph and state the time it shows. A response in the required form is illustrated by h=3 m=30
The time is h=1 m=20
